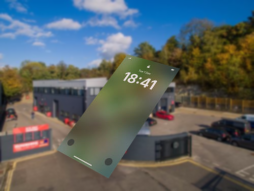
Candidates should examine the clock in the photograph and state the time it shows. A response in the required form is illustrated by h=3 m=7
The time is h=18 m=41
